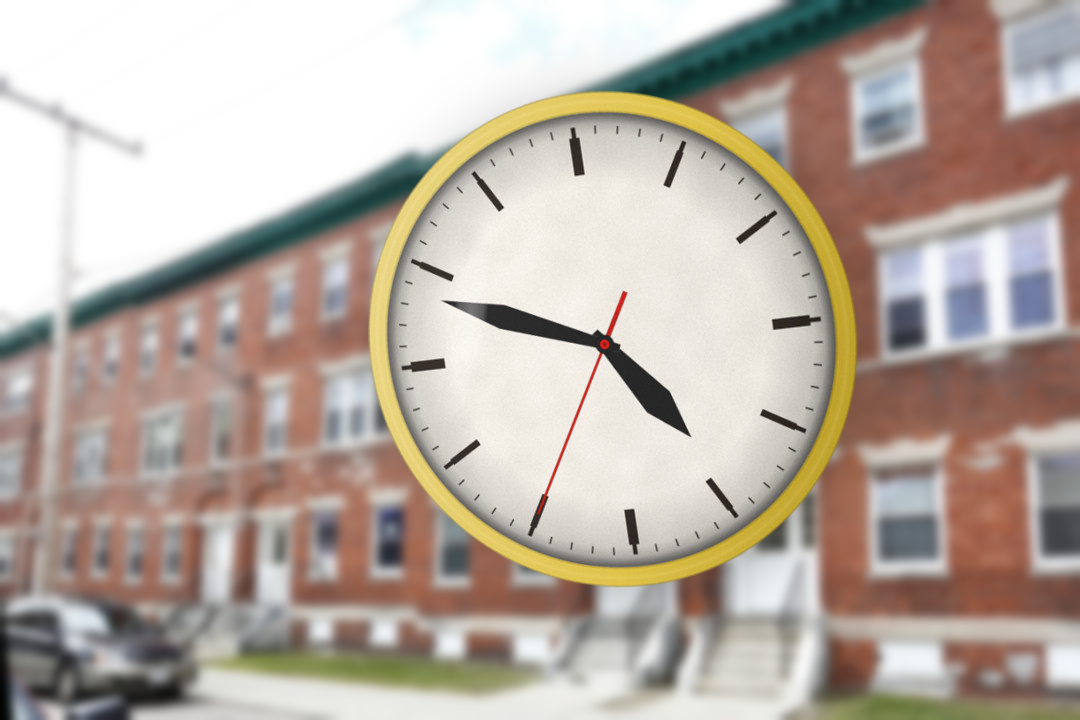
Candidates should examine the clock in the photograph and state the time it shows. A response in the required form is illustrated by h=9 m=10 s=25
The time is h=4 m=48 s=35
